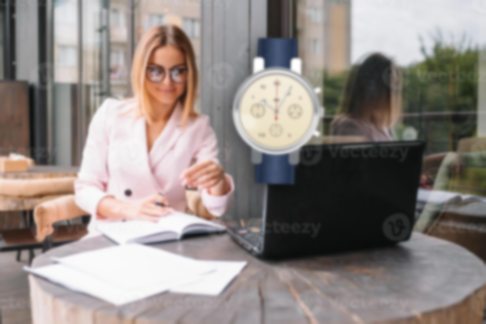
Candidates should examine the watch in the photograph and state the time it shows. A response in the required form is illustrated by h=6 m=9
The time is h=10 m=5
